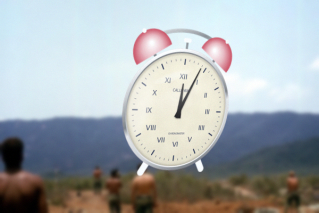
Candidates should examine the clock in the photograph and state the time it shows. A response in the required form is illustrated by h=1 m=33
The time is h=12 m=4
